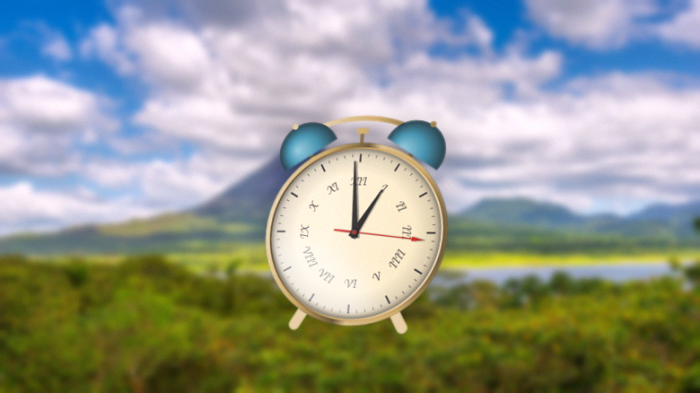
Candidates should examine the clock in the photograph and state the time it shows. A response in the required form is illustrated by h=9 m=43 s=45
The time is h=12 m=59 s=16
